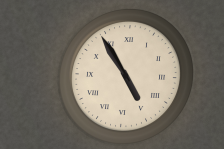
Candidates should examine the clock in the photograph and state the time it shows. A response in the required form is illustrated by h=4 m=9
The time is h=4 m=54
